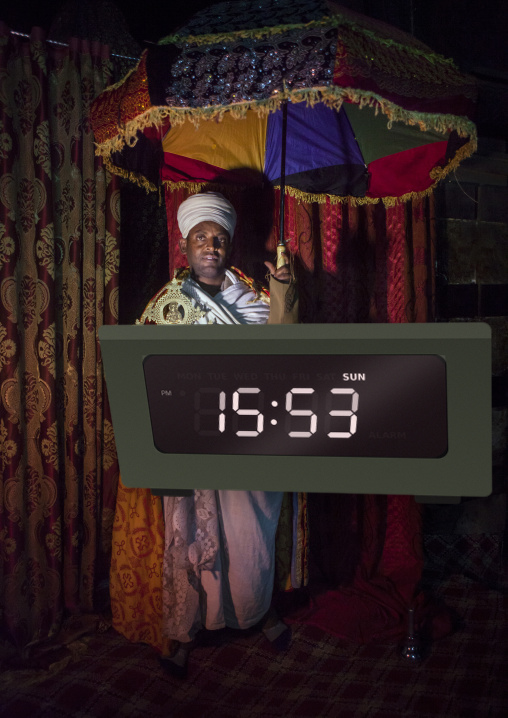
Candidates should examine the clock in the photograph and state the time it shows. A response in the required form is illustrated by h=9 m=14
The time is h=15 m=53
